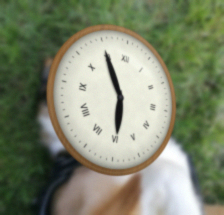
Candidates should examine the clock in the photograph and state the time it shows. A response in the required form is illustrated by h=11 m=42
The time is h=5 m=55
